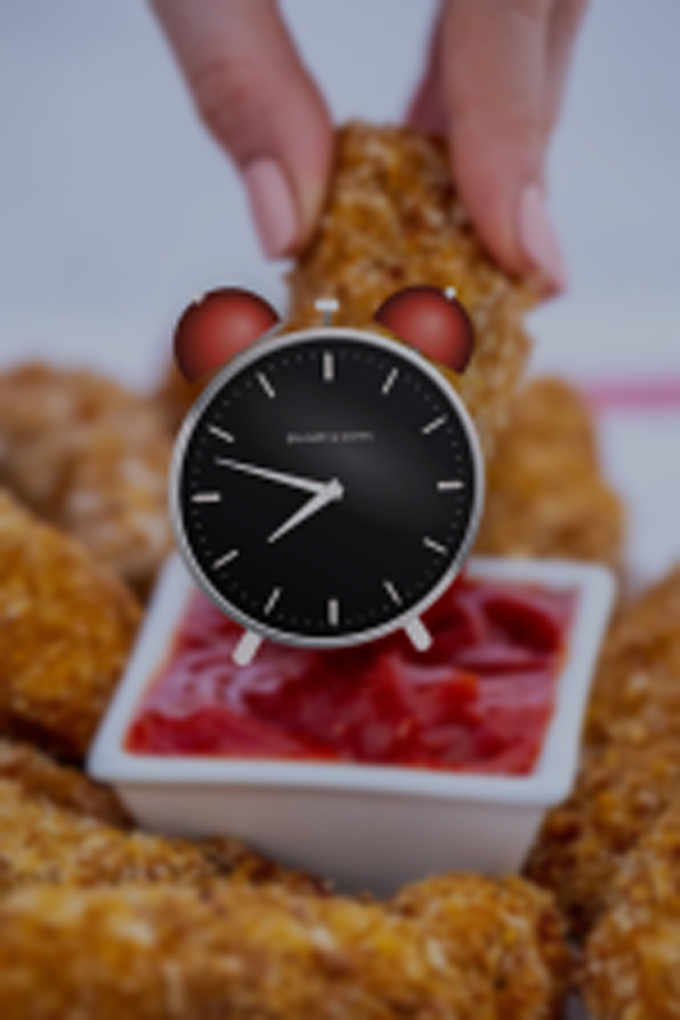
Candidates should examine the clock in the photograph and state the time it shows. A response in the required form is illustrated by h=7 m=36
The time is h=7 m=48
